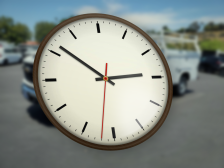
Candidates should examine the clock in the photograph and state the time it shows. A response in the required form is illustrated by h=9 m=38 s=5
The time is h=2 m=51 s=32
